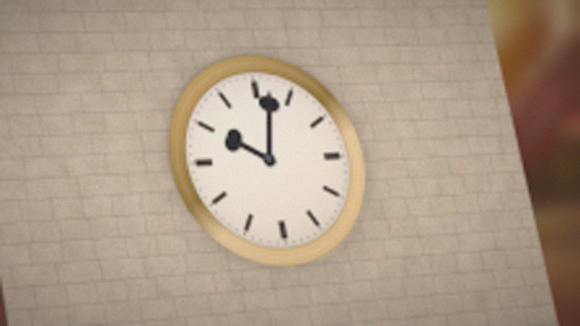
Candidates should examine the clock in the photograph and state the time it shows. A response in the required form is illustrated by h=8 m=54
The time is h=10 m=2
